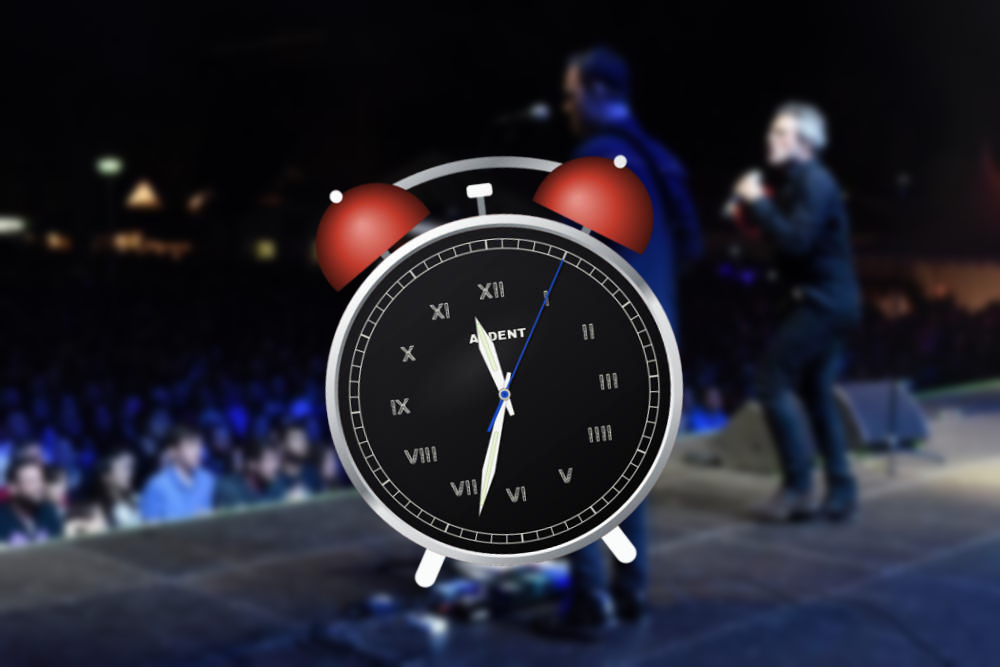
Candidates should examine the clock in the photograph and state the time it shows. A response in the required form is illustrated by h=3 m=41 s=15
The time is h=11 m=33 s=5
